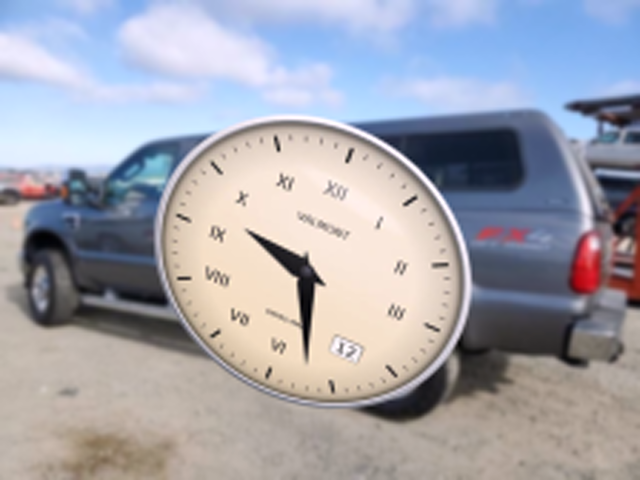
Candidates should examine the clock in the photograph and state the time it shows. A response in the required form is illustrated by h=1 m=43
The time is h=9 m=27
